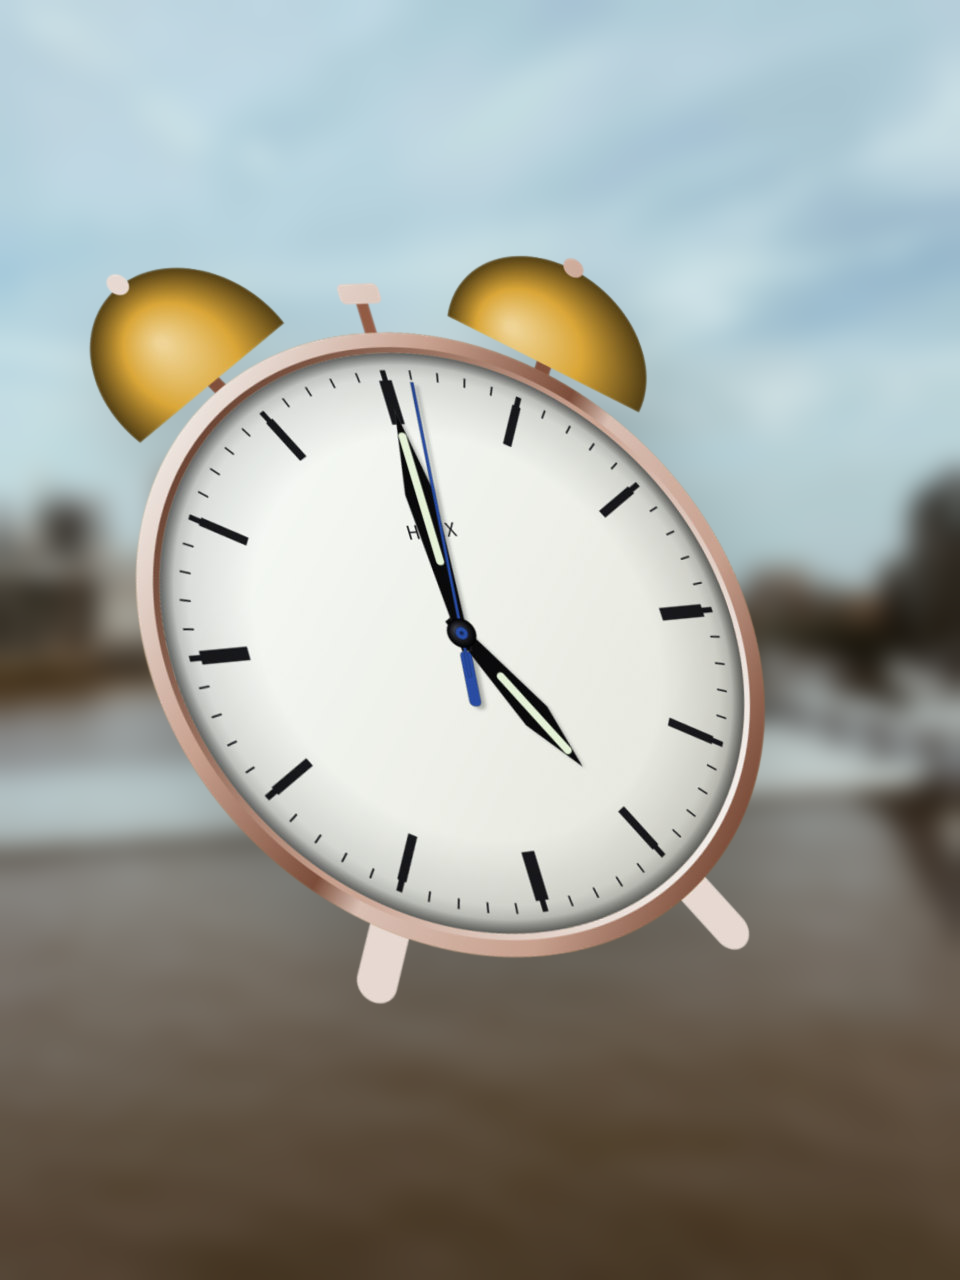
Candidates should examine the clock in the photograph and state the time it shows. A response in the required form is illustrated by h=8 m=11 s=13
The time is h=5 m=0 s=1
